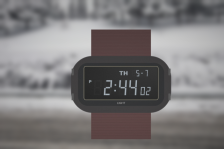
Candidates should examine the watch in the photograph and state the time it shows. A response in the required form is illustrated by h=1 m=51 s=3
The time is h=2 m=44 s=2
